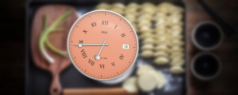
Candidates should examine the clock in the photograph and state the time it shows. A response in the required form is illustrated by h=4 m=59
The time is h=6 m=44
